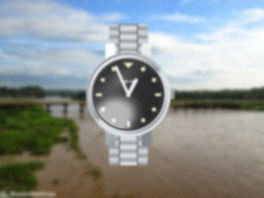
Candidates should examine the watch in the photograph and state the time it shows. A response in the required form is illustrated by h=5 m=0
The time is h=12 m=56
